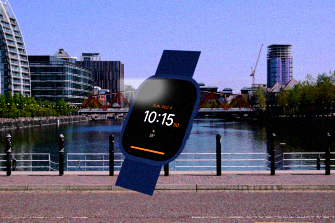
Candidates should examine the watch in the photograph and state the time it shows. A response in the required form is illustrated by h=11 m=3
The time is h=10 m=15
